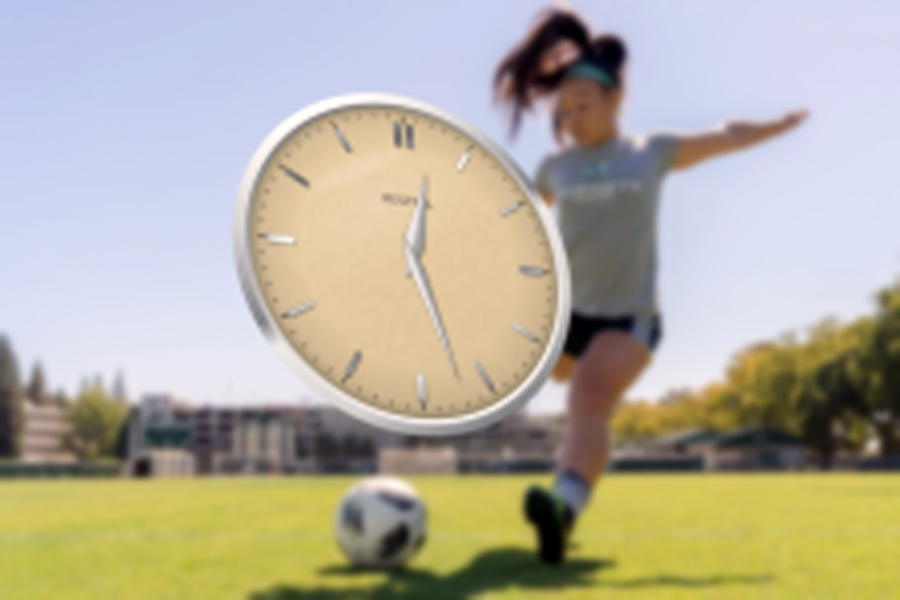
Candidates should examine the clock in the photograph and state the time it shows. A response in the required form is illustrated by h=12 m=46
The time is h=12 m=27
